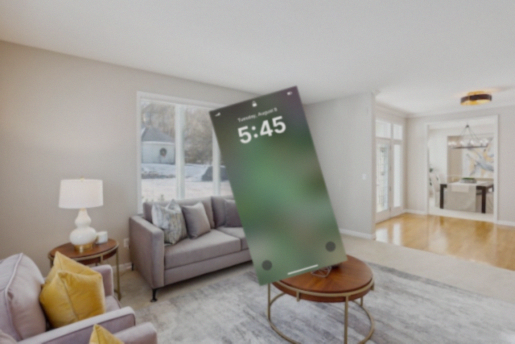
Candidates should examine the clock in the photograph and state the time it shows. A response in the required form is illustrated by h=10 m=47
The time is h=5 m=45
